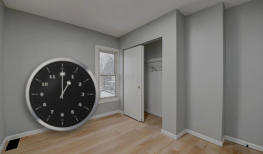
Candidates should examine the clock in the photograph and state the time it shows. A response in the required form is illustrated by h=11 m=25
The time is h=1 m=0
